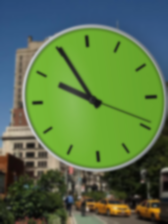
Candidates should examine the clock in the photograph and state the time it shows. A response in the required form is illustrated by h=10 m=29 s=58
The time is h=9 m=55 s=19
